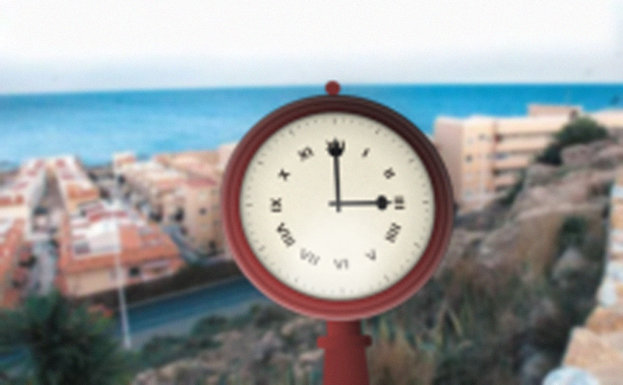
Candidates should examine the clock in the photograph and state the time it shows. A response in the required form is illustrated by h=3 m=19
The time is h=3 m=0
